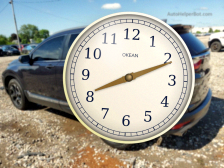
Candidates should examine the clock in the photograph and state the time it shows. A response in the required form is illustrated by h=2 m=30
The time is h=8 m=11
